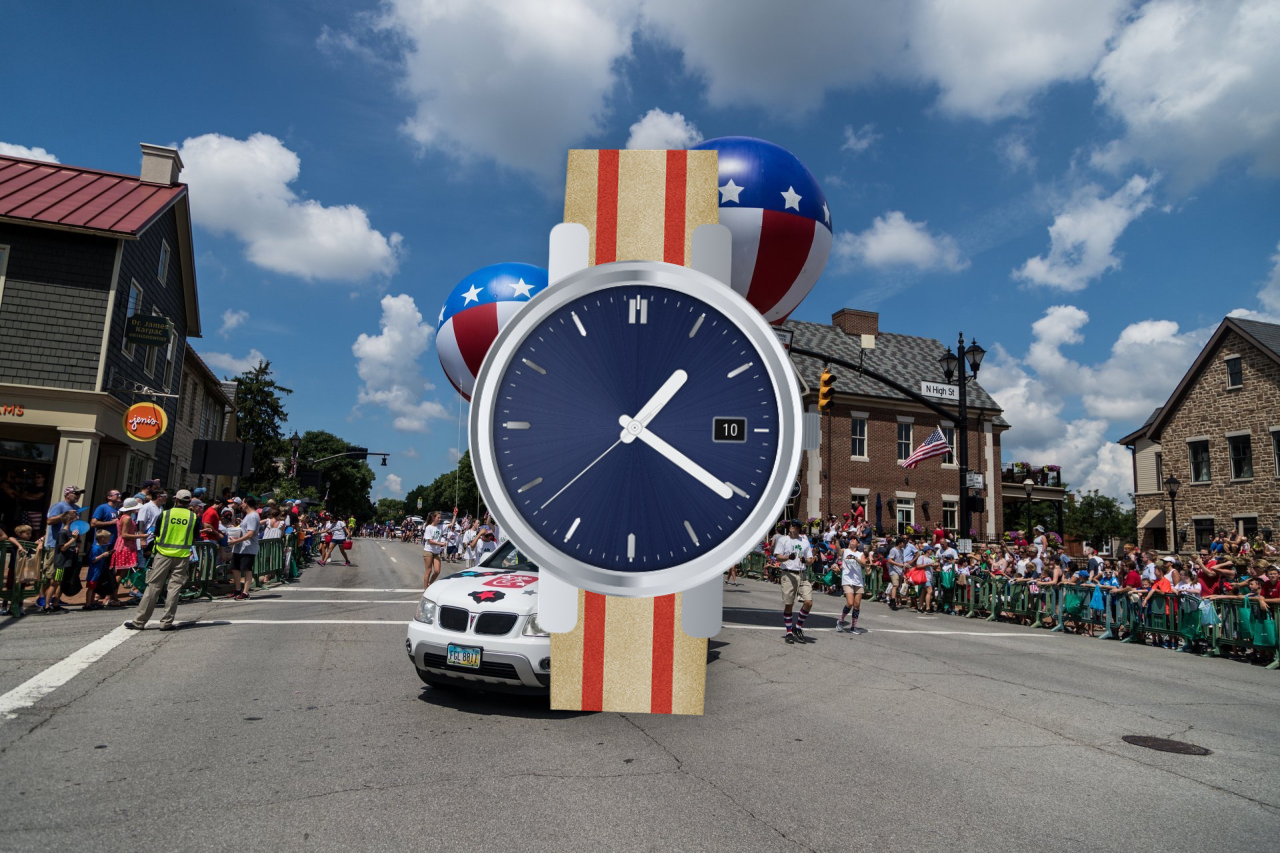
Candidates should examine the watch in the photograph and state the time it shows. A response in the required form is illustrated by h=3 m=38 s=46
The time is h=1 m=20 s=38
